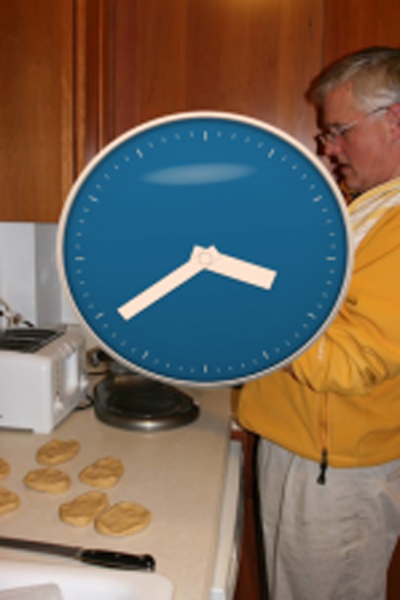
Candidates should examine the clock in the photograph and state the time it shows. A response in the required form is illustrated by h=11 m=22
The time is h=3 m=39
